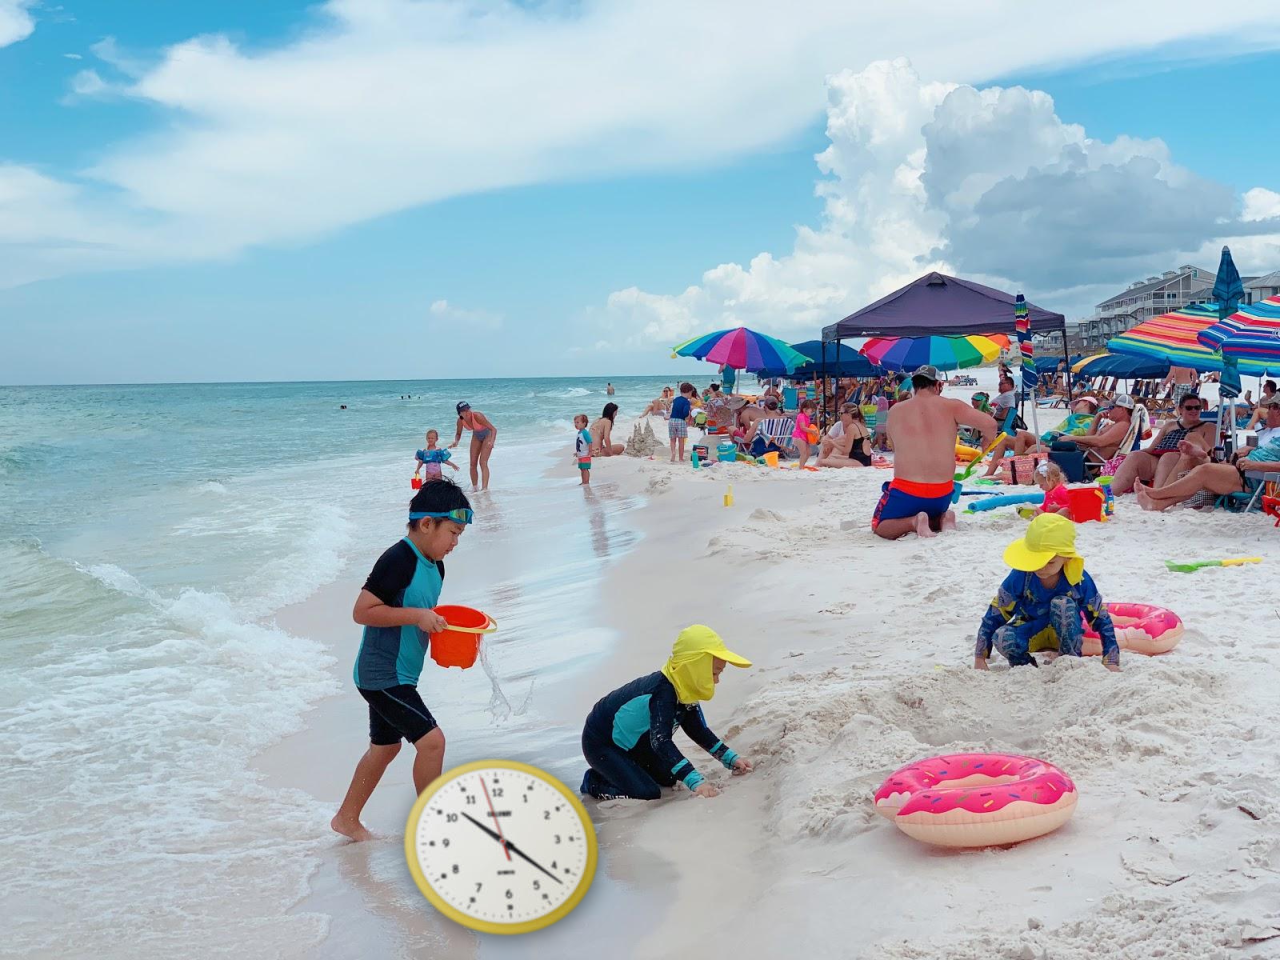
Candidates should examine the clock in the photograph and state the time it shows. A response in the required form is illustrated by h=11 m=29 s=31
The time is h=10 m=21 s=58
